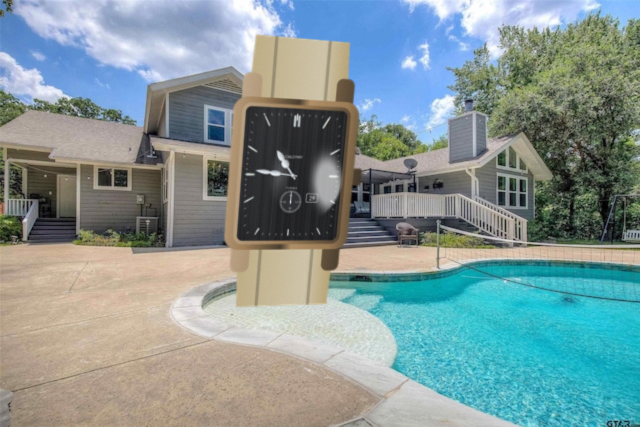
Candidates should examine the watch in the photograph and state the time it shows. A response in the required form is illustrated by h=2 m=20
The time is h=10 m=46
